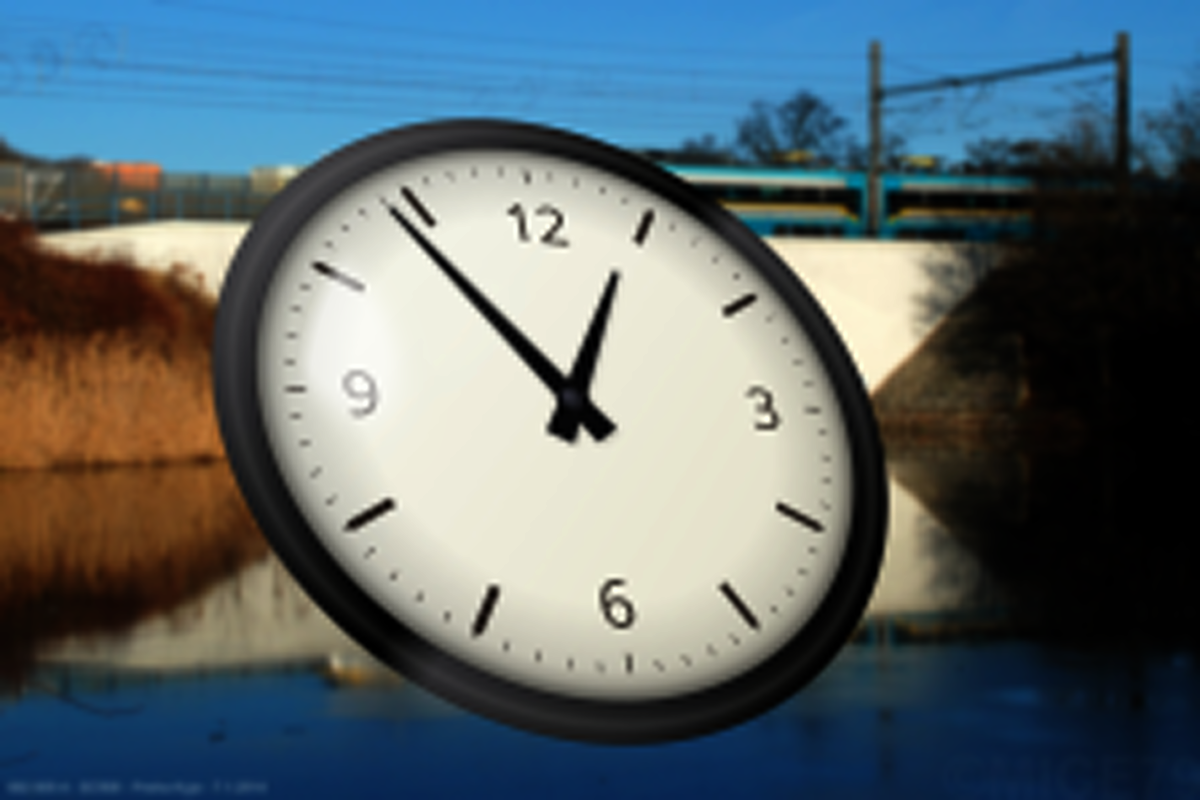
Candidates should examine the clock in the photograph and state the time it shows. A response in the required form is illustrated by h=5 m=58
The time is h=12 m=54
